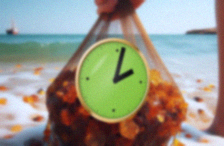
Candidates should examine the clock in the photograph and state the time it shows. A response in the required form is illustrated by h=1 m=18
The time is h=2 m=2
